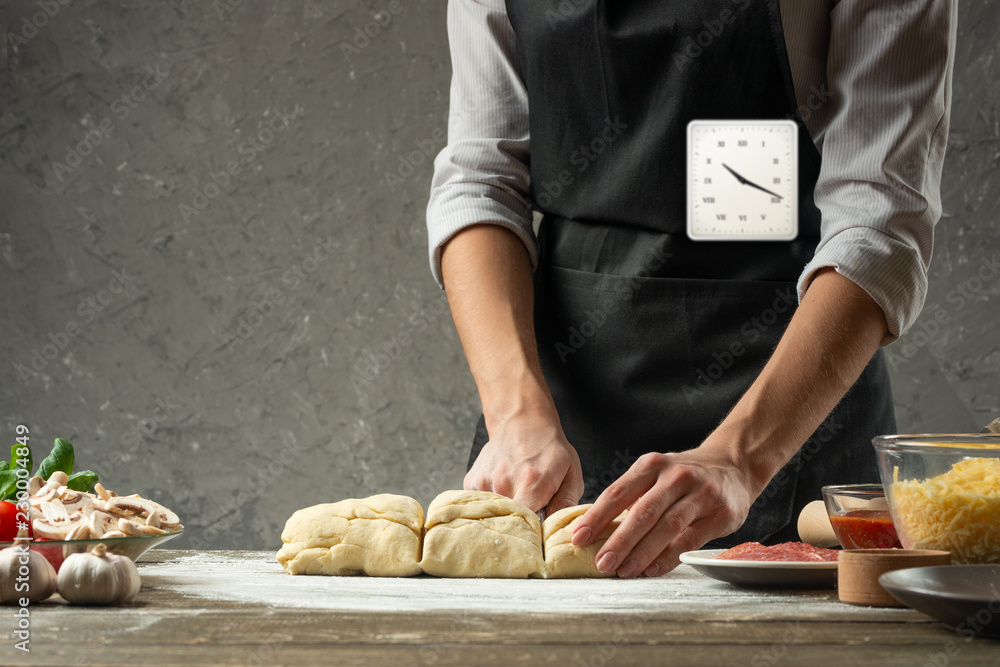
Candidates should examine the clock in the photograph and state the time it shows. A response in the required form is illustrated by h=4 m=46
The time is h=10 m=19
